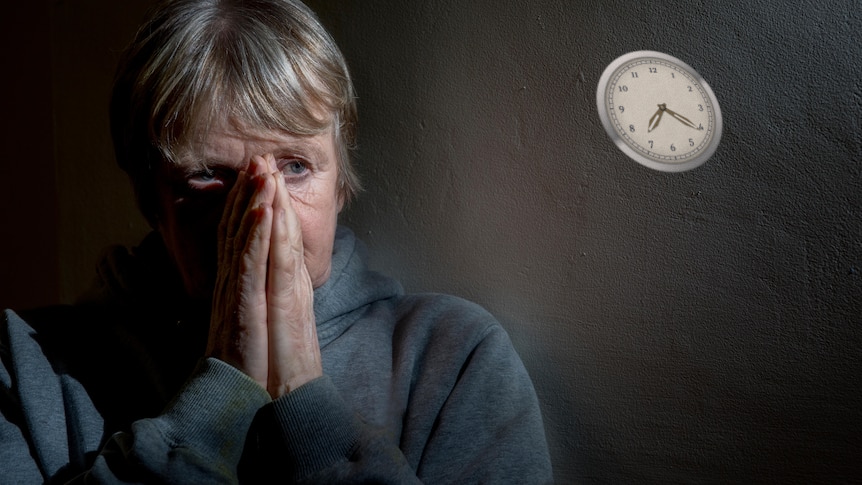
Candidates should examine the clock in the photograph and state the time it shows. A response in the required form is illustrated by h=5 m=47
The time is h=7 m=21
